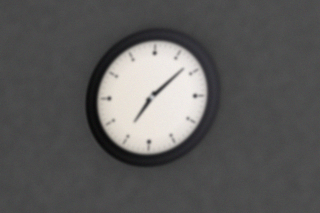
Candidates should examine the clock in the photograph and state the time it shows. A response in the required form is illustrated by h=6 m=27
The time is h=7 m=8
